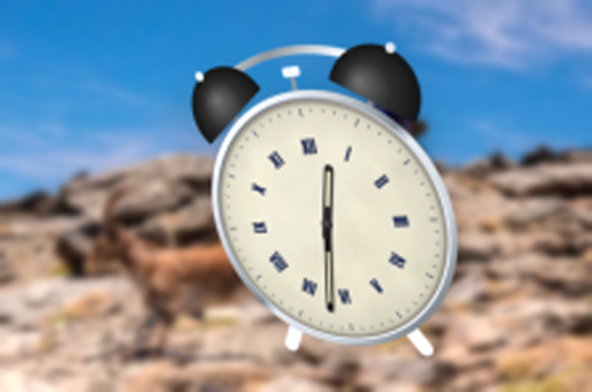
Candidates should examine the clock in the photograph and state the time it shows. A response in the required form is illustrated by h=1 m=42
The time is h=12 m=32
